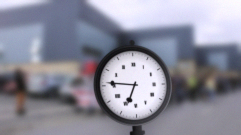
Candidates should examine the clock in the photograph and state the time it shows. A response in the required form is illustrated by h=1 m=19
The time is h=6 m=46
